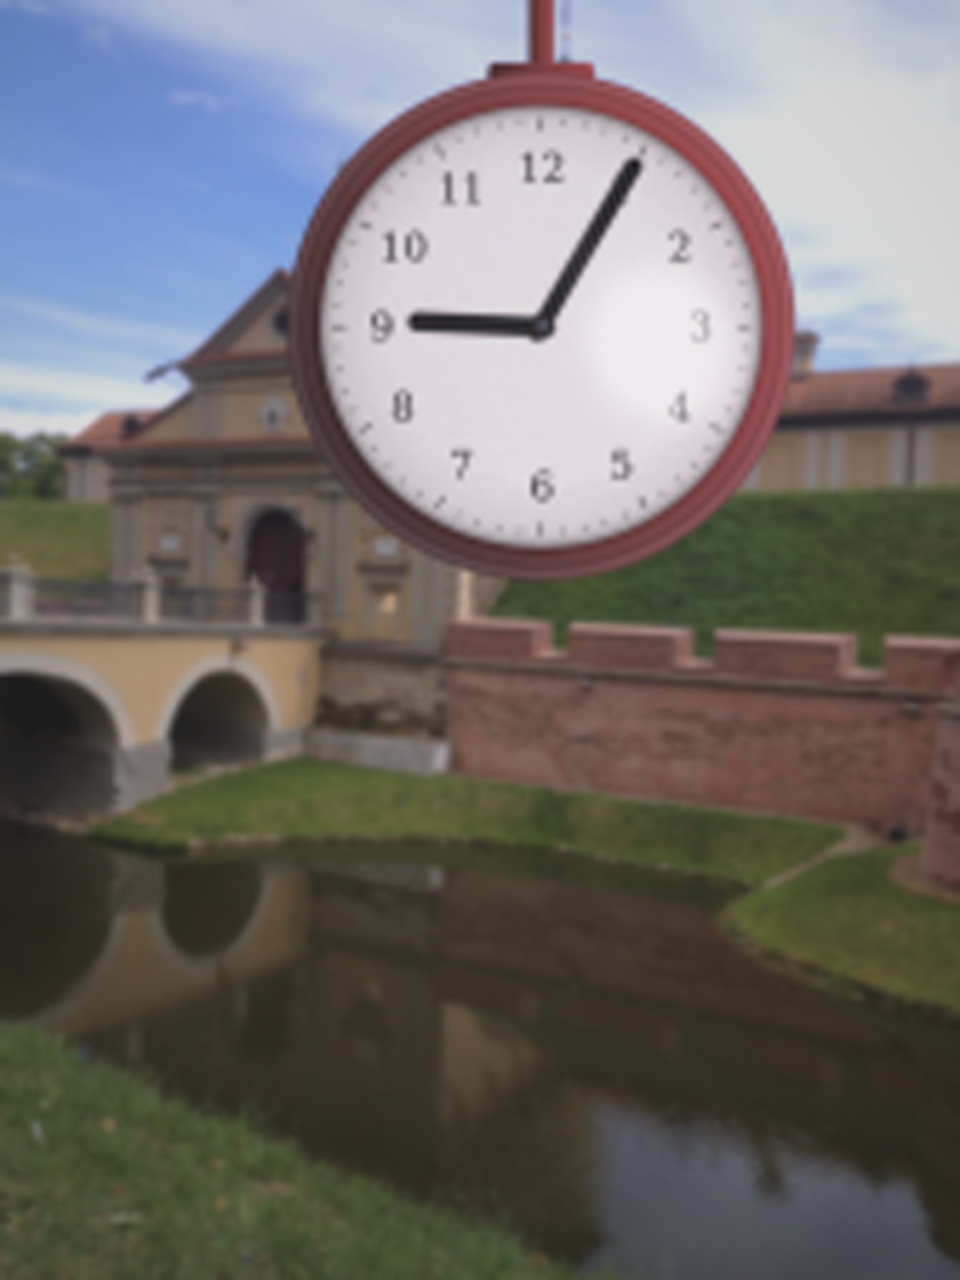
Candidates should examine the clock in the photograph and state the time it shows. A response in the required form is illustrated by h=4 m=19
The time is h=9 m=5
